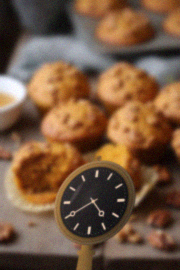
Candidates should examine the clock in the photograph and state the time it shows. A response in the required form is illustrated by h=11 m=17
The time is h=4 m=40
